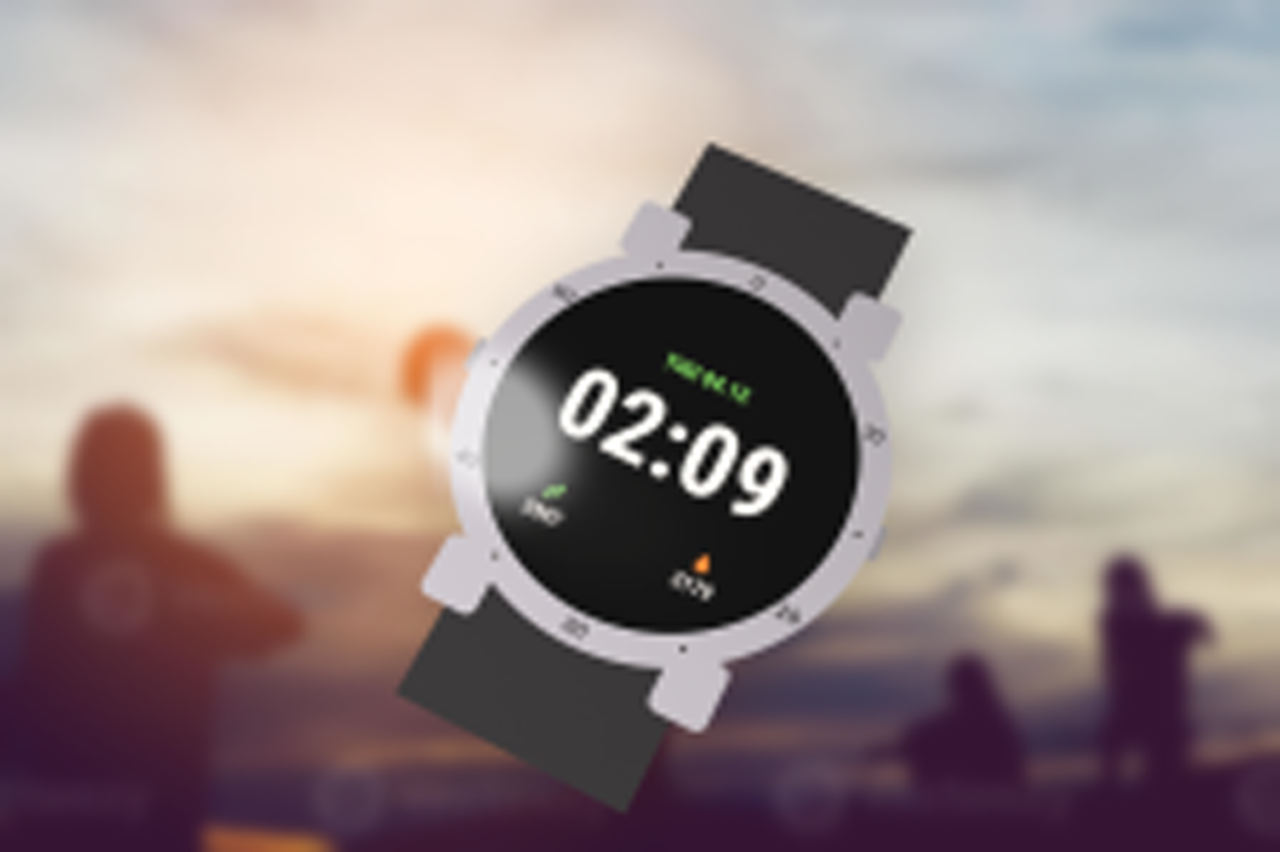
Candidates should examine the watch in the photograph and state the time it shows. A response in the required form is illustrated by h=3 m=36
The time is h=2 m=9
